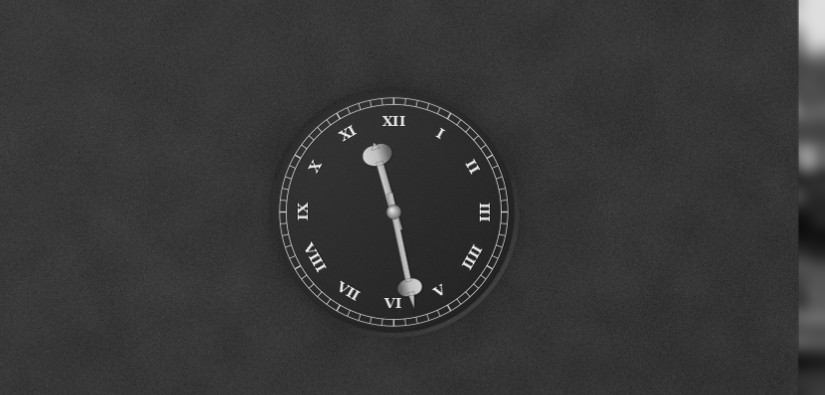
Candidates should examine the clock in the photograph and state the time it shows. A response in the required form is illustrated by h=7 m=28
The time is h=11 m=28
